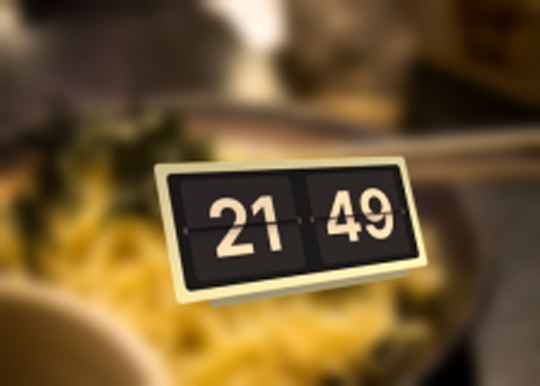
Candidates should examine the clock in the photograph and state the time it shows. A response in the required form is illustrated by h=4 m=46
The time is h=21 m=49
